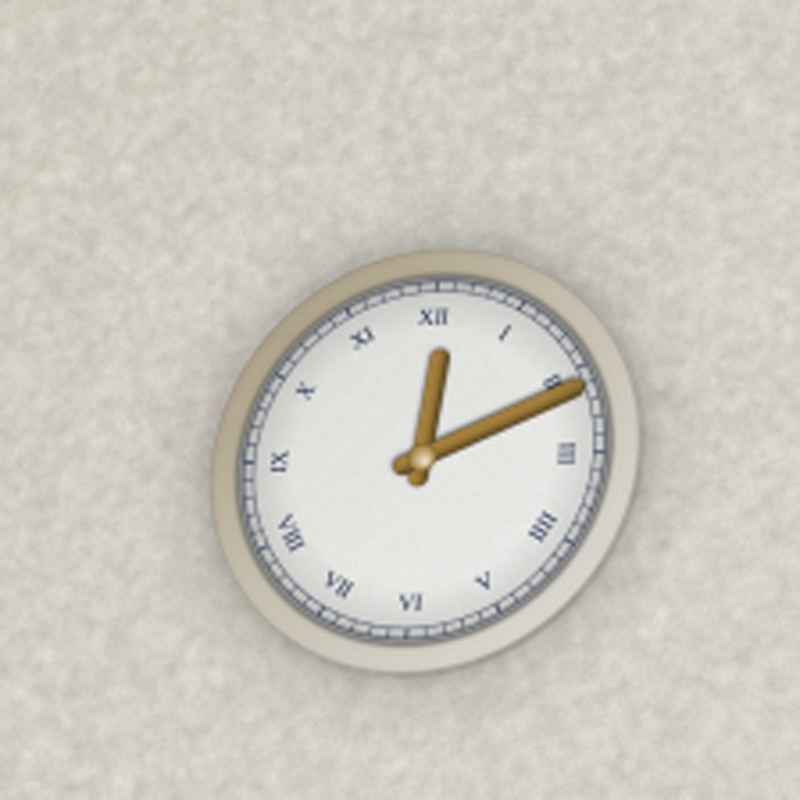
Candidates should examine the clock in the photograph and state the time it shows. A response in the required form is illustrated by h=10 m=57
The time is h=12 m=11
